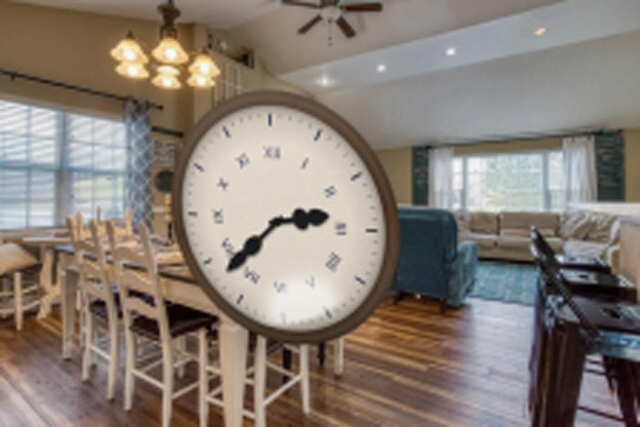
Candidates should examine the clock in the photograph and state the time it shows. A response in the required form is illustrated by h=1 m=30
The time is h=2 m=38
